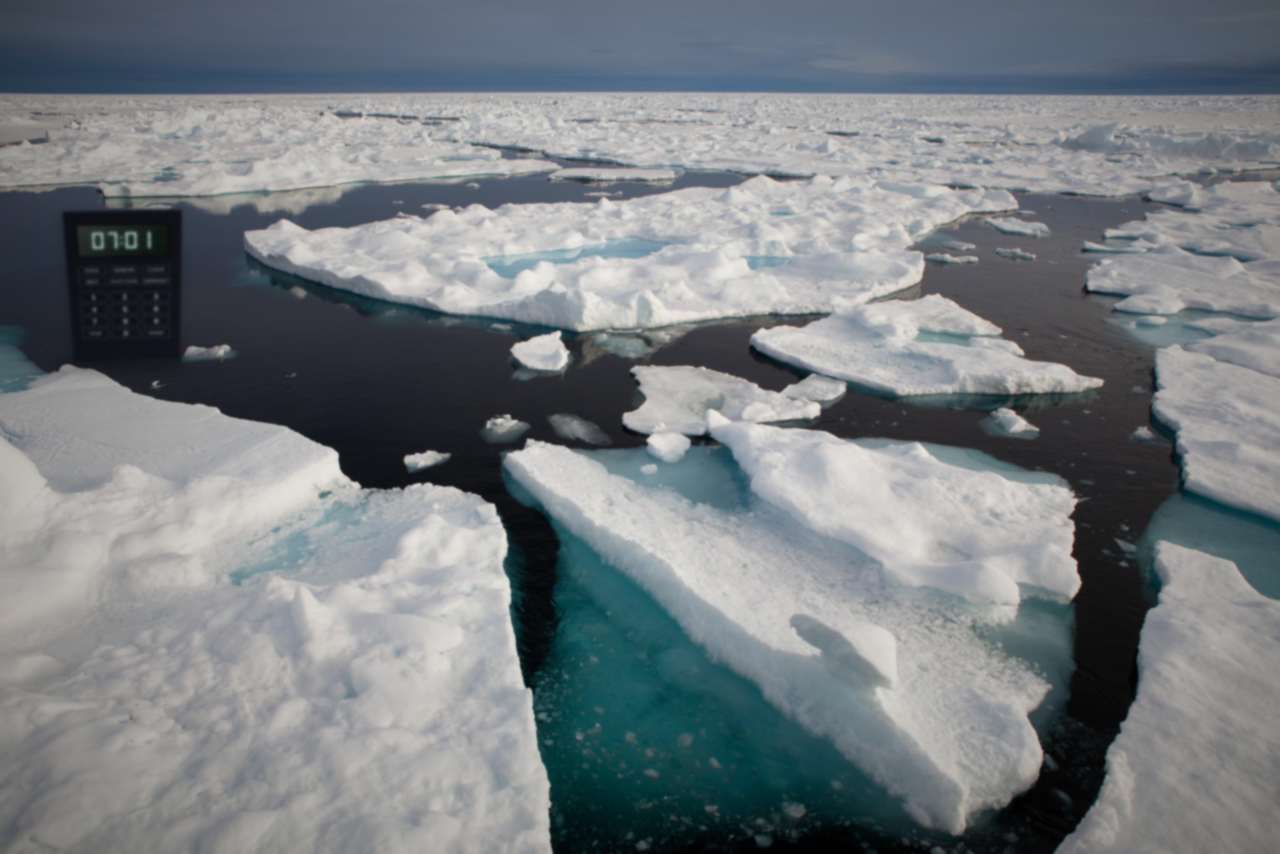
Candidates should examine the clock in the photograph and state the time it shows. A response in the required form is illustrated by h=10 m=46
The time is h=7 m=1
